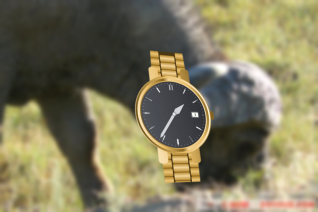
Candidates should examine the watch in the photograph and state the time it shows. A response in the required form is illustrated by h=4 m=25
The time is h=1 m=36
